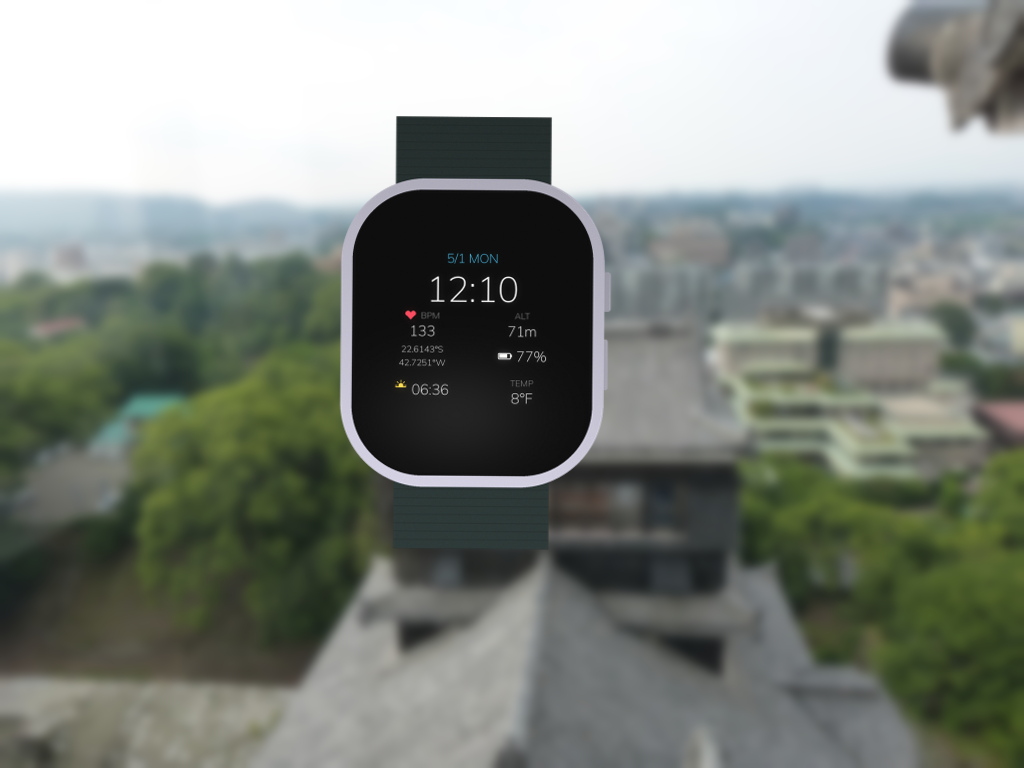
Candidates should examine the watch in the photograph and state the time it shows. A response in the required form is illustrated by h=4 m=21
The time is h=12 m=10
